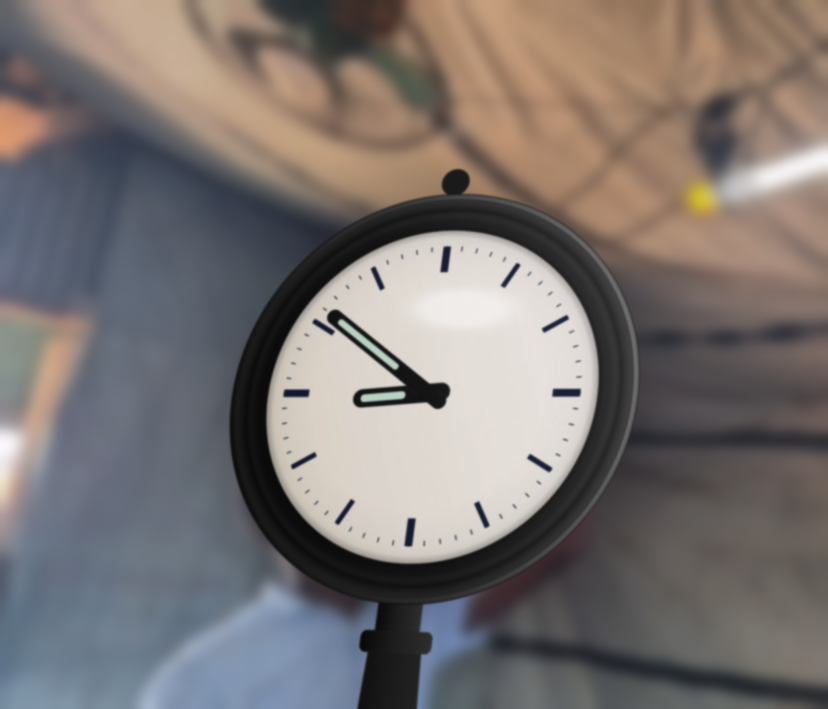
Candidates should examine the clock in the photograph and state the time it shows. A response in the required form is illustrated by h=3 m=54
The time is h=8 m=51
